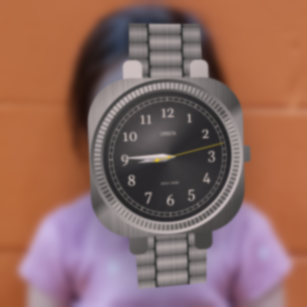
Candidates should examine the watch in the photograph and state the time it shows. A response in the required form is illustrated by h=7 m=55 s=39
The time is h=8 m=45 s=13
